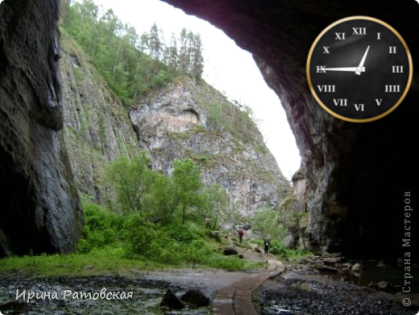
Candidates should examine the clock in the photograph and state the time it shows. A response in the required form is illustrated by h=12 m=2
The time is h=12 m=45
